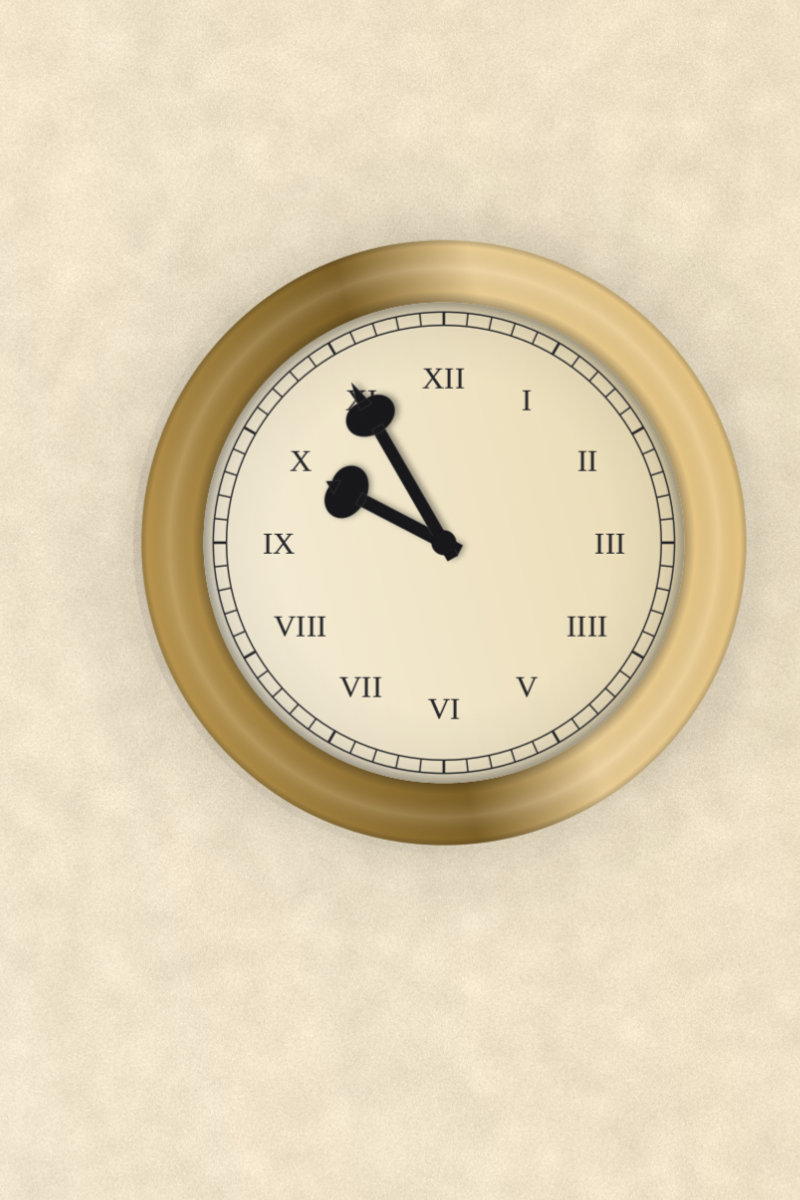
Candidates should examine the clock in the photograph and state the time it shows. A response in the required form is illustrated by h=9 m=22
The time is h=9 m=55
